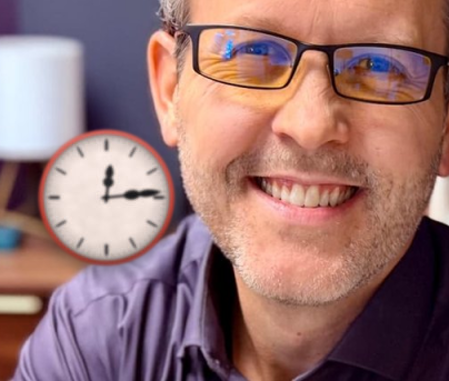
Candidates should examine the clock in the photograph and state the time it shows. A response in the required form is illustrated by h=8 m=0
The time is h=12 m=14
